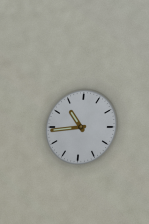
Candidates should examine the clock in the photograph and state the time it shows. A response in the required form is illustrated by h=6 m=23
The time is h=10 m=44
